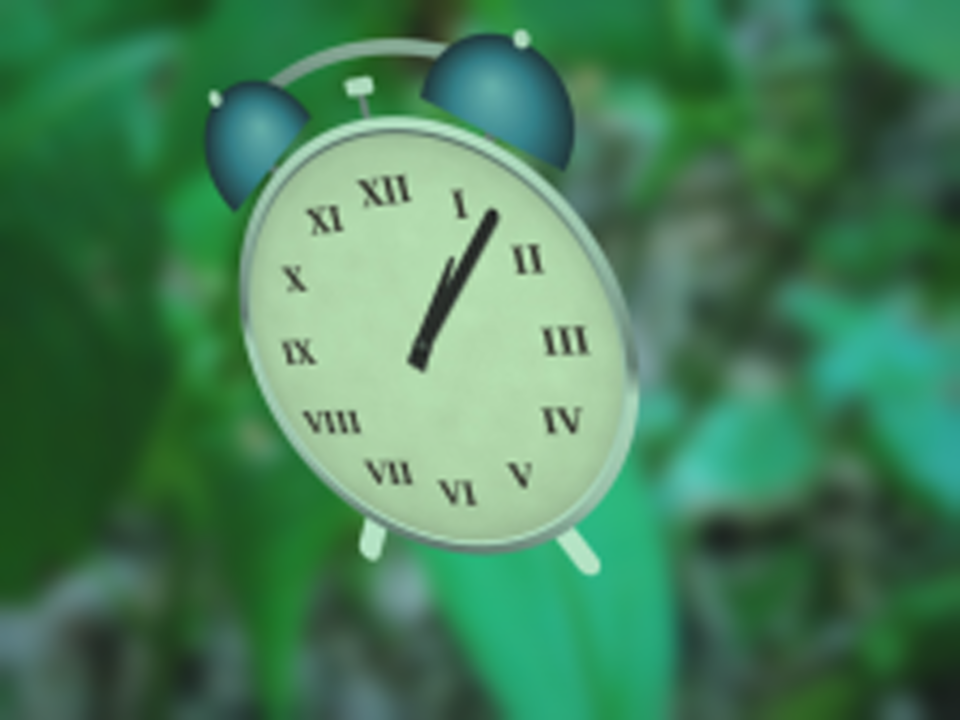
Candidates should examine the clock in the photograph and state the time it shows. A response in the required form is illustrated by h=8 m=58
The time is h=1 m=7
